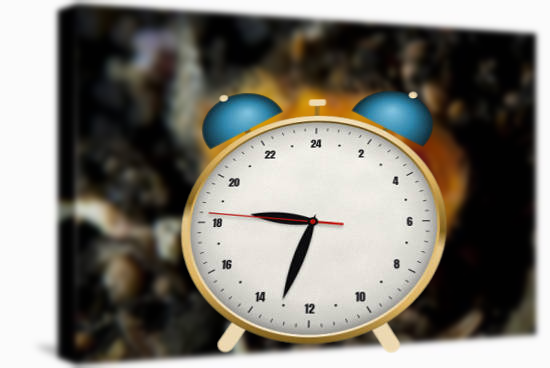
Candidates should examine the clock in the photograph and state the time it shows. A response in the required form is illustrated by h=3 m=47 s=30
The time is h=18 m=32 s=46
